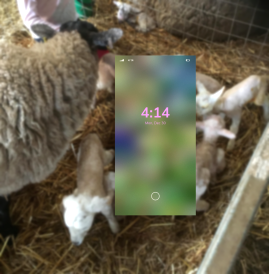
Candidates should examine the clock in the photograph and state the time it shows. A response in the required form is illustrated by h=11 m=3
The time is h=4 m=14
